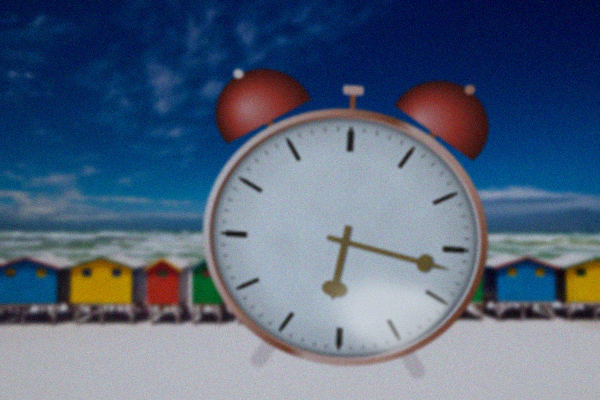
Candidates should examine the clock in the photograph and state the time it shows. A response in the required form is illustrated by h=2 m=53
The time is h=6 m=17
